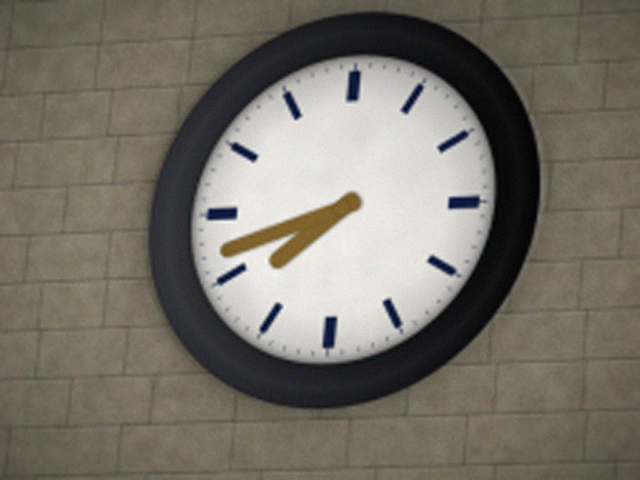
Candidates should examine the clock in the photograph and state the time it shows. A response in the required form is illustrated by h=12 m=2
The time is h=7 m=42
